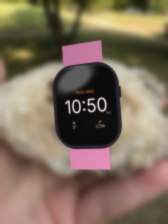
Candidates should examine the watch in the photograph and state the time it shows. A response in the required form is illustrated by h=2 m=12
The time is h=10 m=50
